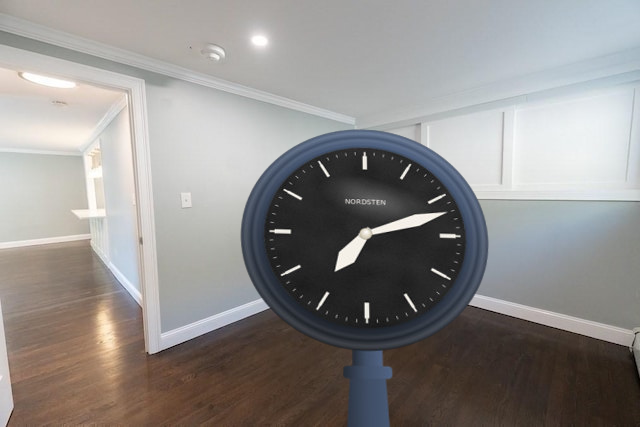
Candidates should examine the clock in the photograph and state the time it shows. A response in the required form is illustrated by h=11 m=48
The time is h=7 m=12
